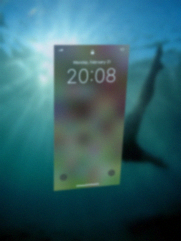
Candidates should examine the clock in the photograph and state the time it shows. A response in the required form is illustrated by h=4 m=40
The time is h=20 m=8
